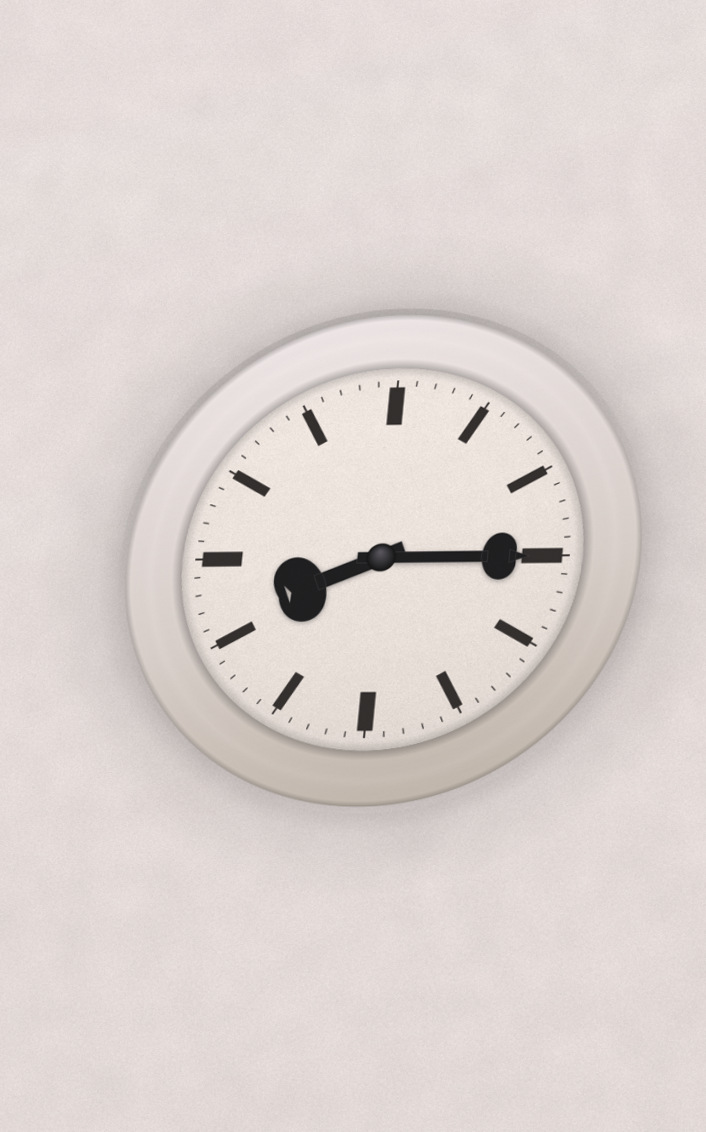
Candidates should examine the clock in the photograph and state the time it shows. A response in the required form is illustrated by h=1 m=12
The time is h=8 m=15
